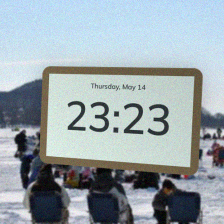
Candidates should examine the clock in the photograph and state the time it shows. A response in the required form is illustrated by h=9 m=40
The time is h=23 m=23
